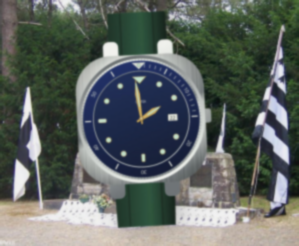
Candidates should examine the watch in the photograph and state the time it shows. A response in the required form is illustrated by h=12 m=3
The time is h=1 m=59
